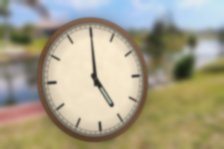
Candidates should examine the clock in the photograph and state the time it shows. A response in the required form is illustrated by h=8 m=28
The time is h=5 m=0
